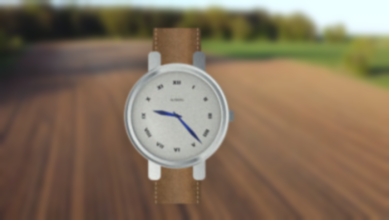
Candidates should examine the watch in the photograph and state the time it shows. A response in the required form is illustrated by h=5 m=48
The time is h=9 m=23
